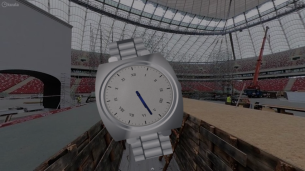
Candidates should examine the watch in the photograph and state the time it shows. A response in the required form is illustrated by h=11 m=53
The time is h=5 m=27
